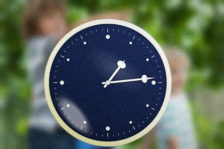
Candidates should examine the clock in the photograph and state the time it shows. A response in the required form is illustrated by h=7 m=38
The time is h=1 m=14
